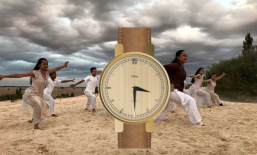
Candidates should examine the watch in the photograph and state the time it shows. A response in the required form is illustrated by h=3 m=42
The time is h=3 m=30
